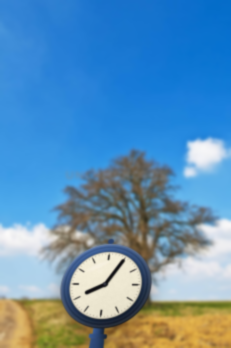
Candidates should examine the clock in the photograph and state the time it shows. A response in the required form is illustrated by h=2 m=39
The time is h=8 m=5
